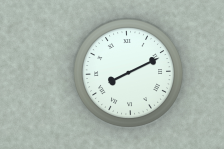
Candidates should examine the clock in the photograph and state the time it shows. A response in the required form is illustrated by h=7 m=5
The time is h=8 m=11
